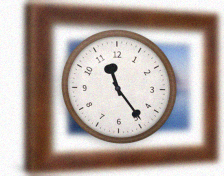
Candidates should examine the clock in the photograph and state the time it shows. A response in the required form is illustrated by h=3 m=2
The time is h=11 m=24
